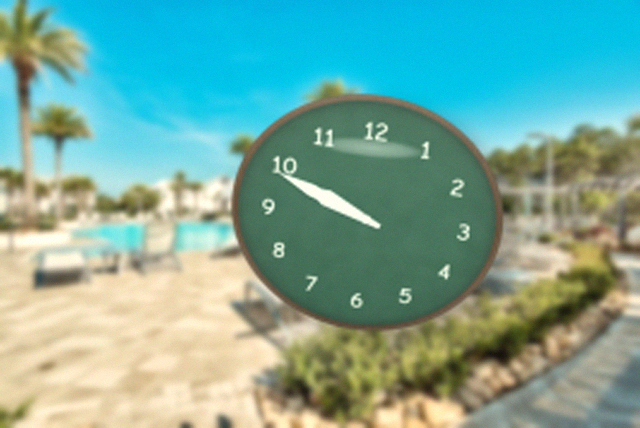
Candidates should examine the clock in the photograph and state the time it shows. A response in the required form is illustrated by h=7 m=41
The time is h=9 m=49
